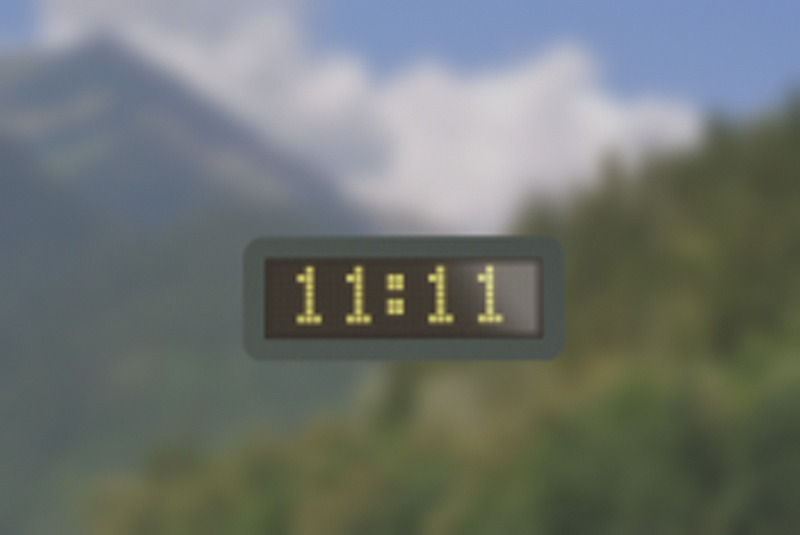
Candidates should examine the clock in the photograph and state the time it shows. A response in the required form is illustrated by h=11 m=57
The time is h=11 m=11
